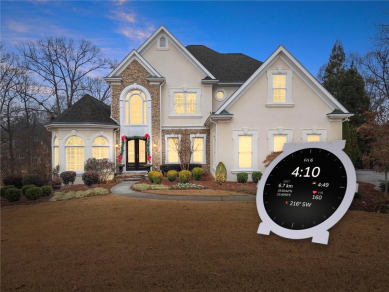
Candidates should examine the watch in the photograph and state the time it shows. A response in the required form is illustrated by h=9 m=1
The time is h=4 m=10
